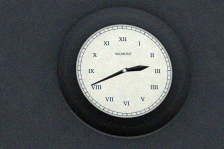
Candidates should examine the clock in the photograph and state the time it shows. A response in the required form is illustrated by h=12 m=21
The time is h=2 m=41
